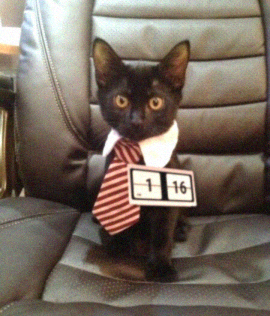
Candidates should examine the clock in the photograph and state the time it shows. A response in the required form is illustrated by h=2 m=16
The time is h=1 m=16
